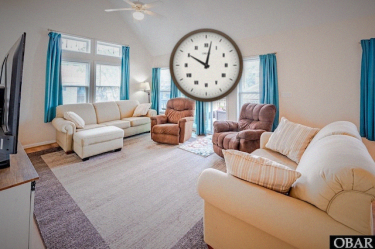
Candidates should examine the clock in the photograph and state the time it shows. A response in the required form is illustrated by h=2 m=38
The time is h=10 m=2
